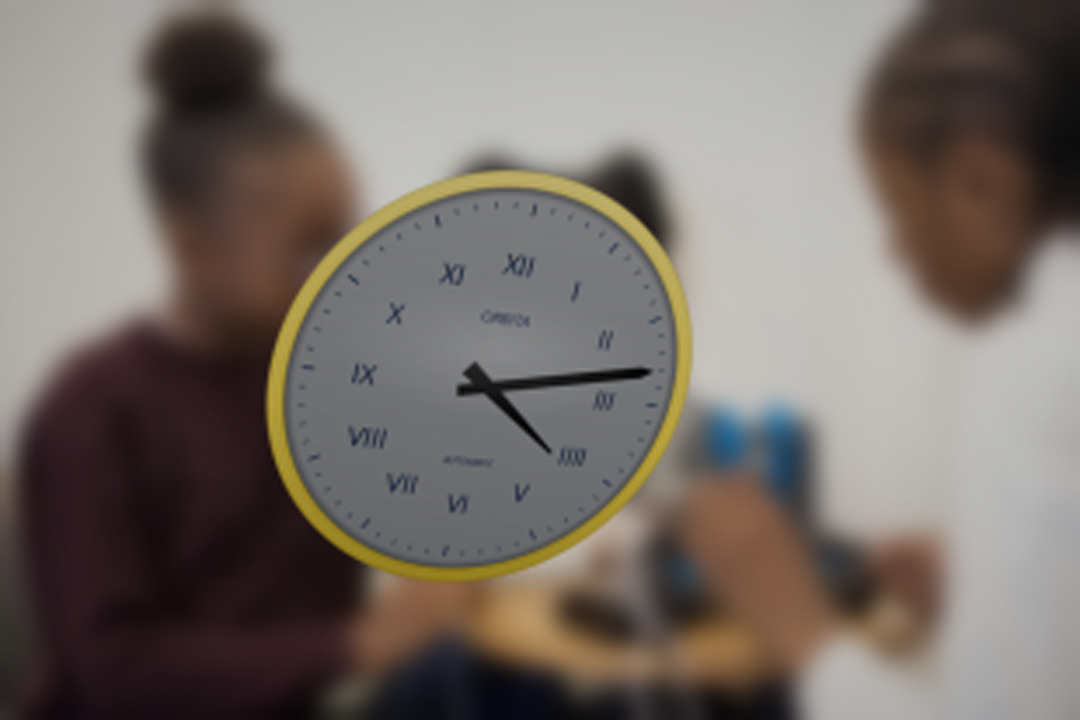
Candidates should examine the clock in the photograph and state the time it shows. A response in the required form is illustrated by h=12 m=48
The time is h=4 m=13
